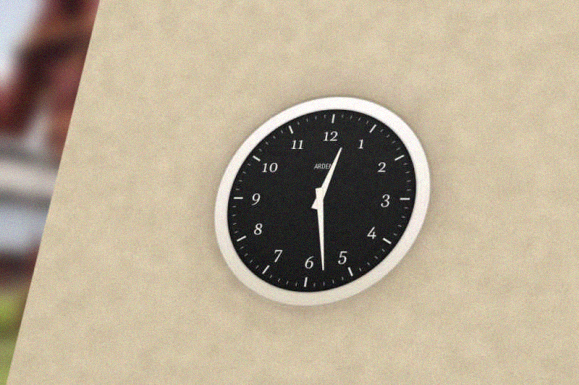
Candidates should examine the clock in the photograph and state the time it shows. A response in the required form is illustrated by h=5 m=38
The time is h=12 m=28
